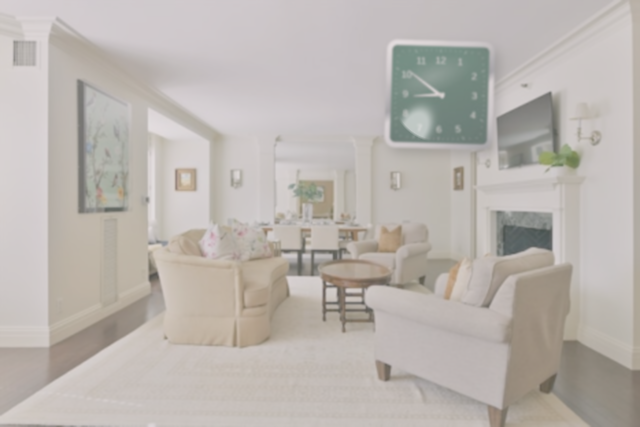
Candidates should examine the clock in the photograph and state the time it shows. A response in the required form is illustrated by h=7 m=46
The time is h=8 m=51
